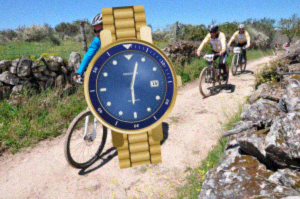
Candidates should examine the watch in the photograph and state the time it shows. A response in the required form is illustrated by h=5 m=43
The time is h=6 m=3
